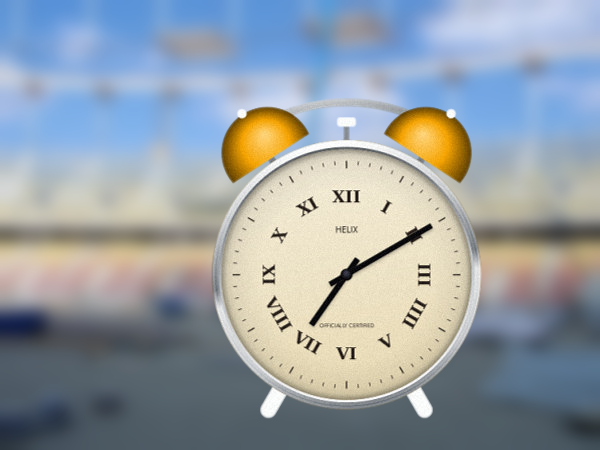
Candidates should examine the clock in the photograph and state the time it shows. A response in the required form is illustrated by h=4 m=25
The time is h=7 m=10
